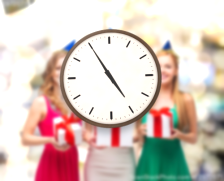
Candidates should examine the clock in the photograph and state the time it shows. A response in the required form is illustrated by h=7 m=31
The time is h=4 m=55
